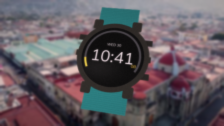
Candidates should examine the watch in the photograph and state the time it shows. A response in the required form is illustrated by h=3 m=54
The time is h=10 m=41
